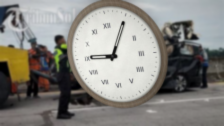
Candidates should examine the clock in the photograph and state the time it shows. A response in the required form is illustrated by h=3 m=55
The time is h=9 m=5
